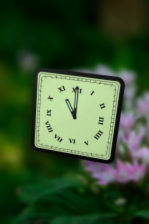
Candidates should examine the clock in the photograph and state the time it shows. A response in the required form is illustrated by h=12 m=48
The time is h=11 m=0
